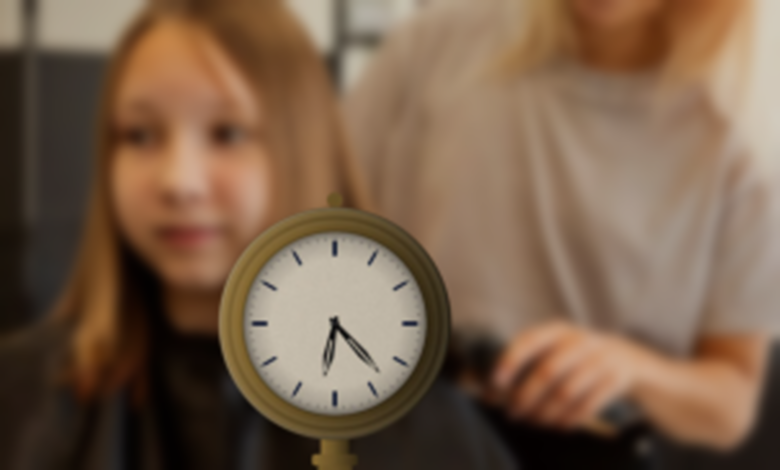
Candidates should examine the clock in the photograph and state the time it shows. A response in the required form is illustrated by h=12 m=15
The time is h=6 m=23
